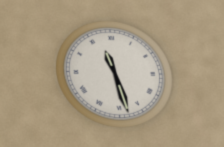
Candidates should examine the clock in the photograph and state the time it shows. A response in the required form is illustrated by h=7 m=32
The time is h=11 m=28
